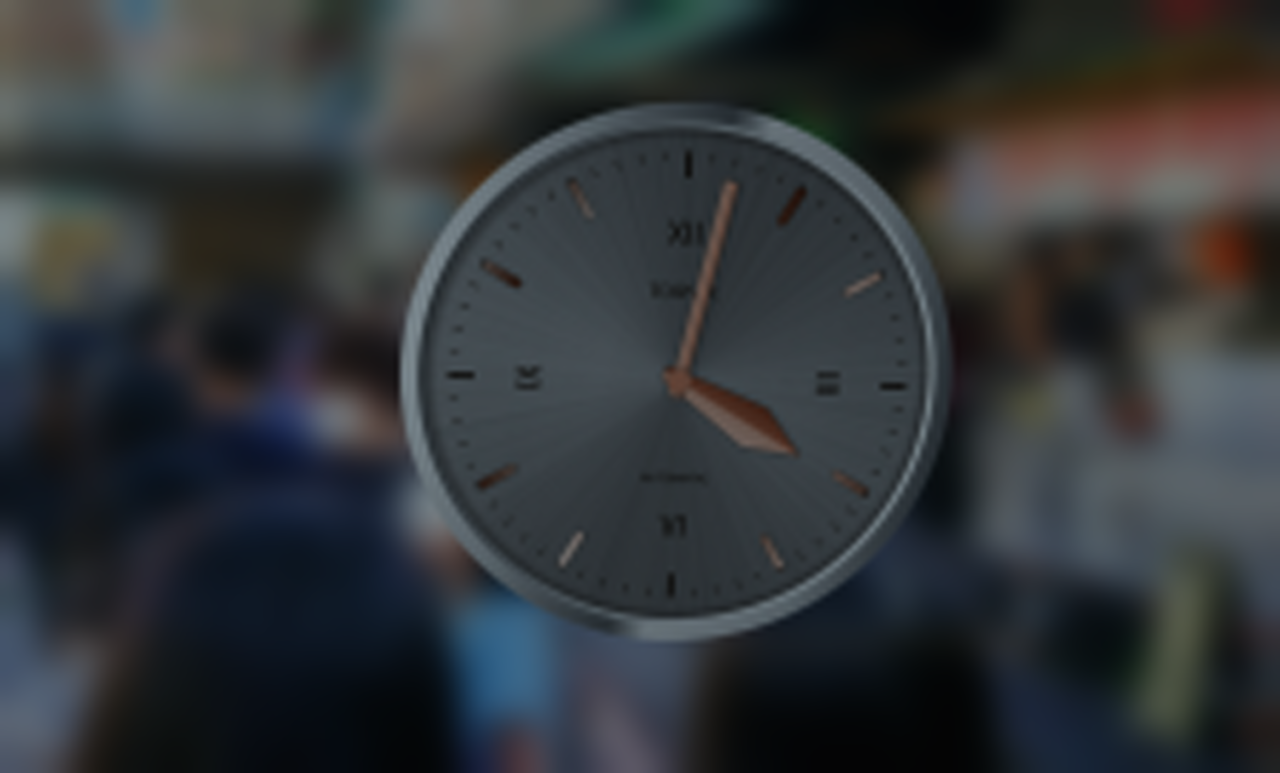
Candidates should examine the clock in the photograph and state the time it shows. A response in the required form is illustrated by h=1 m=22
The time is h=4 m=2
